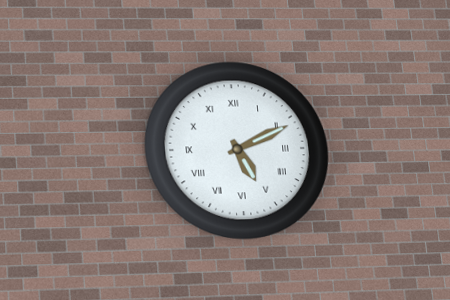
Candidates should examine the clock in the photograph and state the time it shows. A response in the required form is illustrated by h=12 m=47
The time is h=5 m=11
